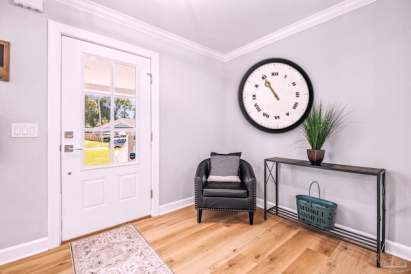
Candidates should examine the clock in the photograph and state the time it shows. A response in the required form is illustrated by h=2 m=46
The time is h=10 m=55
